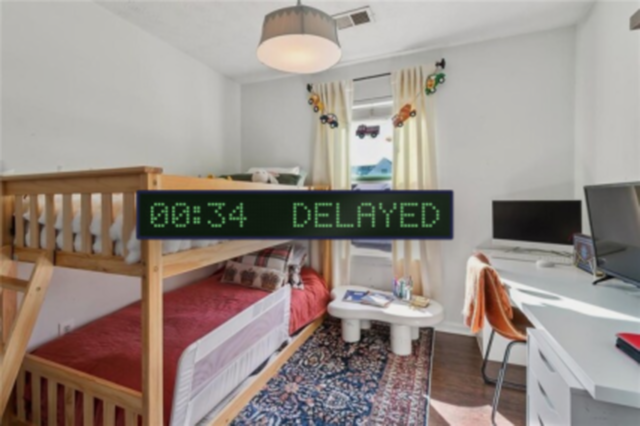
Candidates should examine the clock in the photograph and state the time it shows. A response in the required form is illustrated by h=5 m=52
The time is h=0 m=34
